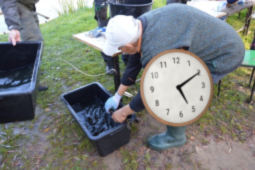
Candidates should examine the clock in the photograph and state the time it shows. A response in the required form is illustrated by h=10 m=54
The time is h=5 m=10
